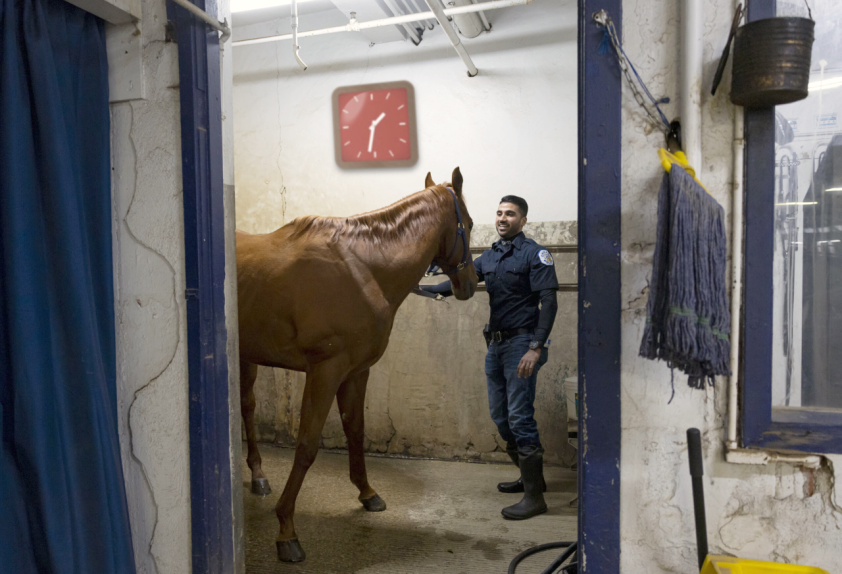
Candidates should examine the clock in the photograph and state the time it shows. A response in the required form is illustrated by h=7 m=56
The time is h=1 m=32
